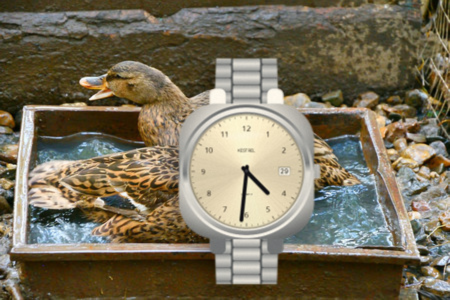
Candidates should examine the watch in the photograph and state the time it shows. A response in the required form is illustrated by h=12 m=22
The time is h=4 m=31
